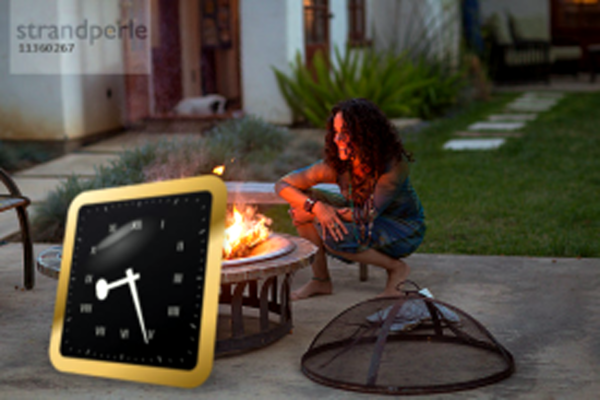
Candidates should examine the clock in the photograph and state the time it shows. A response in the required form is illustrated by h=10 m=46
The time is h=8 m=26
